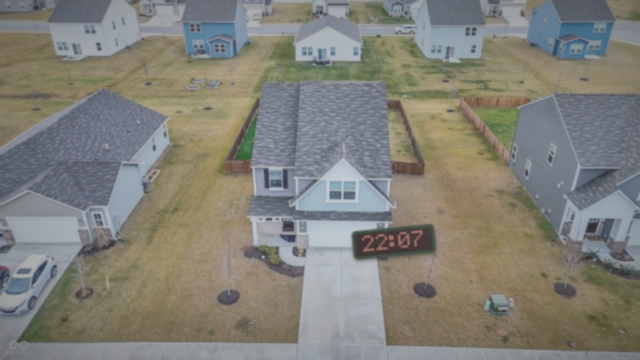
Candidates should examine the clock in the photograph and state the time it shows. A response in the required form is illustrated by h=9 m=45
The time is h=22 m=7
